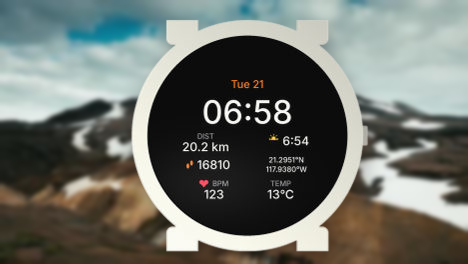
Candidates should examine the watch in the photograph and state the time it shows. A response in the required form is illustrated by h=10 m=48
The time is h=6 m=58
